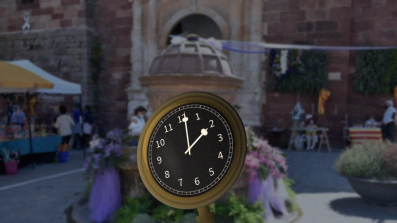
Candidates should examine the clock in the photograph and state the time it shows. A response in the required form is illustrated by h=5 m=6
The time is h=2 m=1
